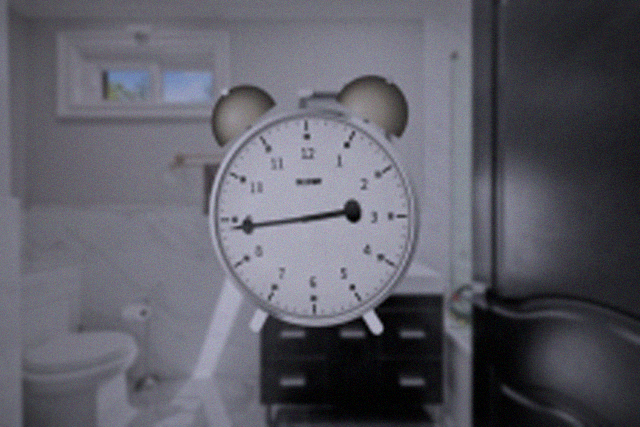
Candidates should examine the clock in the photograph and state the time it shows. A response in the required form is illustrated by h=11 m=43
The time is h=2 m=44
